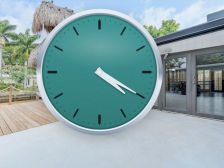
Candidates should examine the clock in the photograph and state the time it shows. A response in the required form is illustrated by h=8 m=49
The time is h=4 m=20
